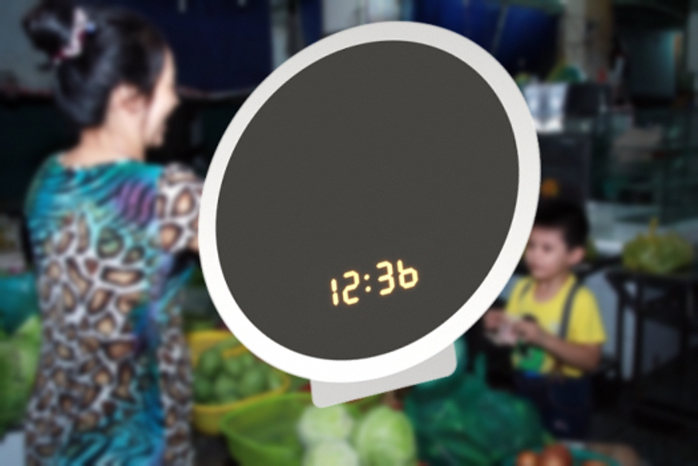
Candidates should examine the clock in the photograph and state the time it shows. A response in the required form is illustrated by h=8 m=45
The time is h=12 m=36
